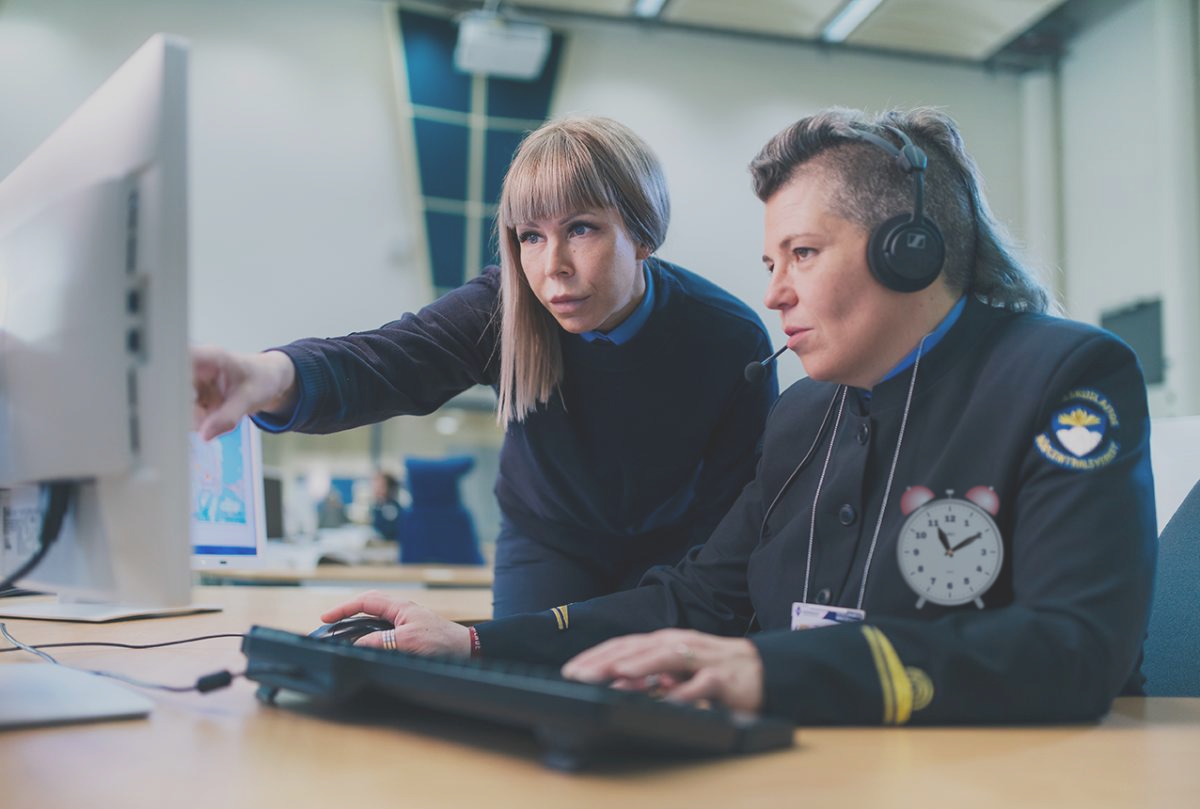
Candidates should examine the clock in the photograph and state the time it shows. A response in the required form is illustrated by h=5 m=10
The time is h=11 m=10
